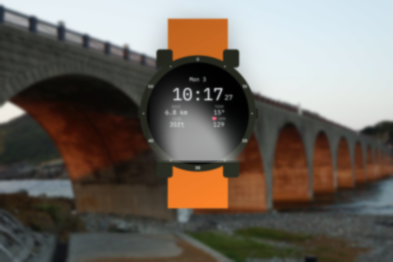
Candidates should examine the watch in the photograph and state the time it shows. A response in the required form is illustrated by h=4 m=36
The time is h=10 m=17
